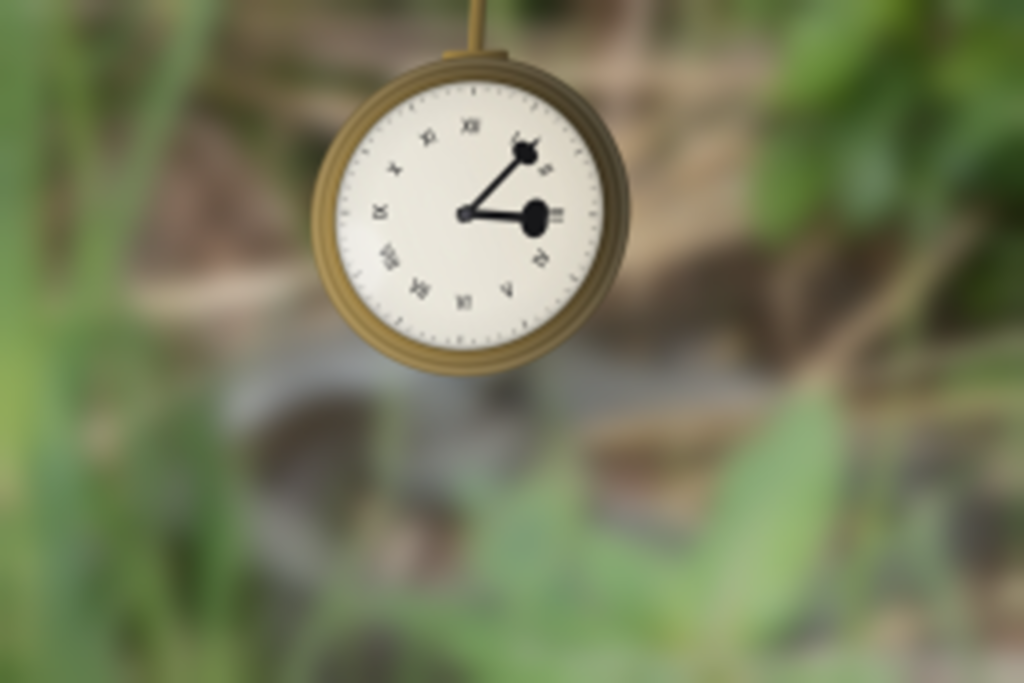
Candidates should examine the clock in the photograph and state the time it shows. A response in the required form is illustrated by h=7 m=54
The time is h=3 m=7
